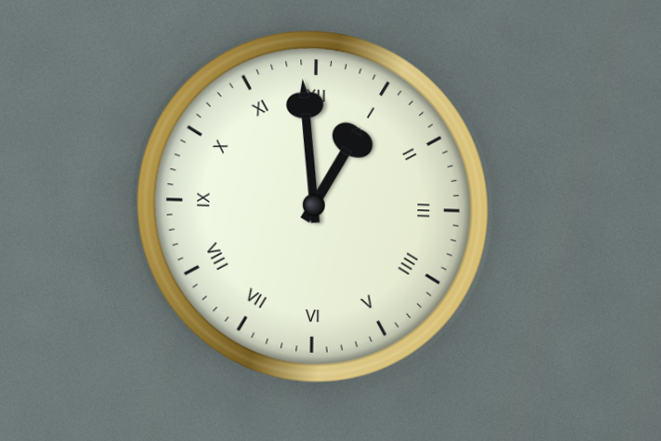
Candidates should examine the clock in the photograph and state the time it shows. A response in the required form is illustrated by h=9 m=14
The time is h=12 m=59
